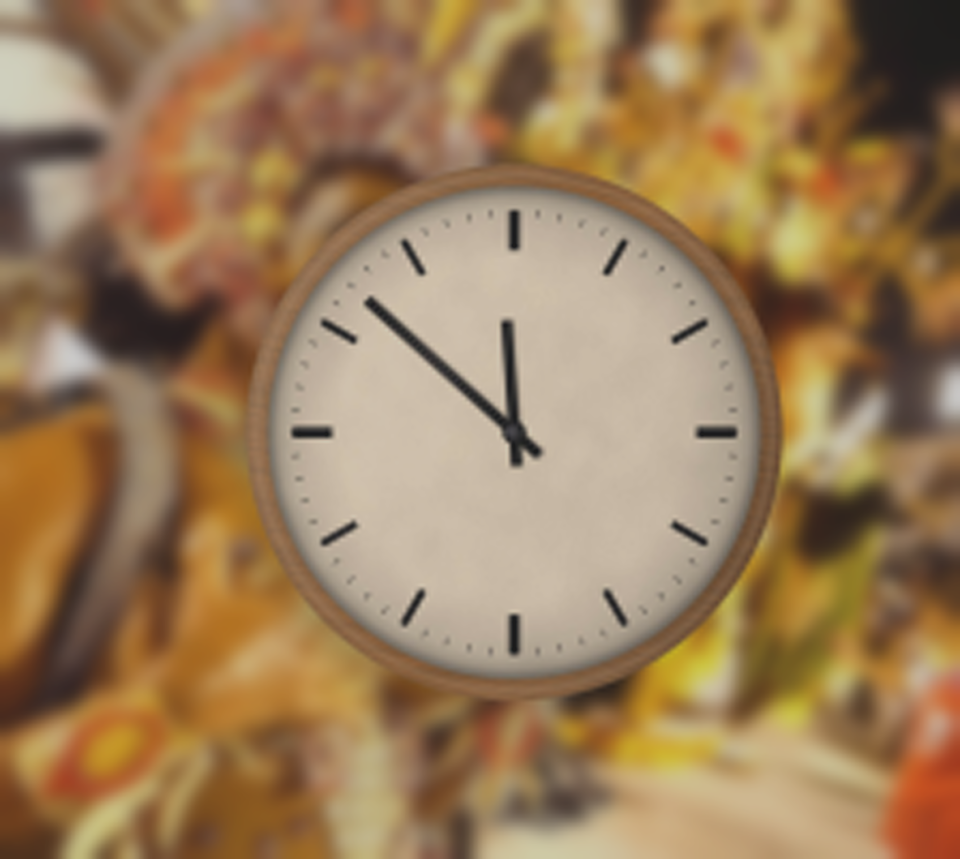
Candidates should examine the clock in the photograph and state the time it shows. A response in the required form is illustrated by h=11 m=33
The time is h=11 m=52
